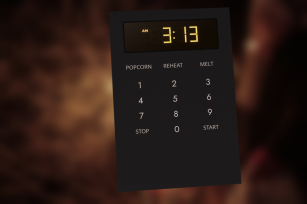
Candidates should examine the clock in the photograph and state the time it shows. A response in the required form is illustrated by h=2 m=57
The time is h=3 m=13
